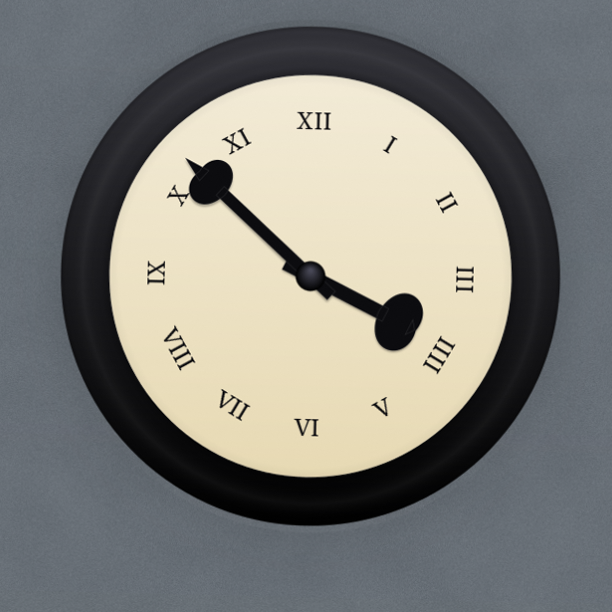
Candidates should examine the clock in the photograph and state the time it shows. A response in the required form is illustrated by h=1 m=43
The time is h=3 m=52
